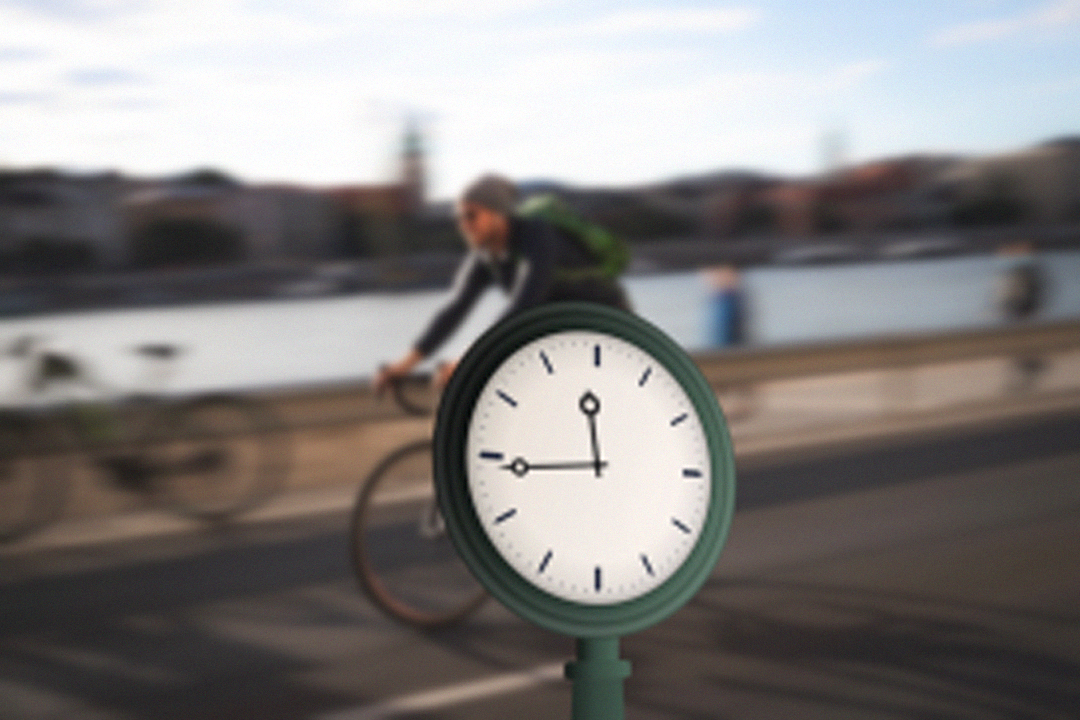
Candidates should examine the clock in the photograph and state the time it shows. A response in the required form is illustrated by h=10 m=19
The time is h=11 m=44
